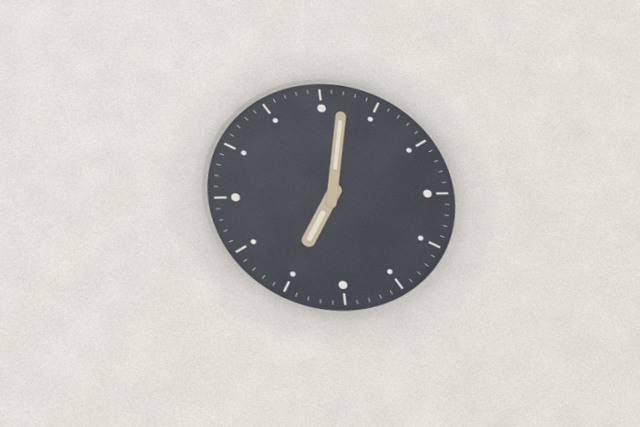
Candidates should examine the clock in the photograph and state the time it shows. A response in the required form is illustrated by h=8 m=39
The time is h=7 m=2
